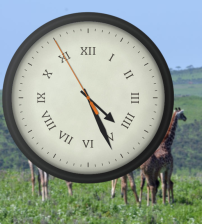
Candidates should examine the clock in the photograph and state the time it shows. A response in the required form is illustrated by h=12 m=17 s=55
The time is h=4 m=25 s=55
